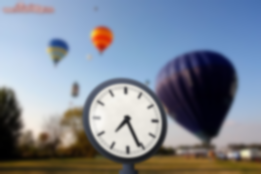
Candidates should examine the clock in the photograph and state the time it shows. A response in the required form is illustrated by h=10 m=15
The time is h=7 m=26
